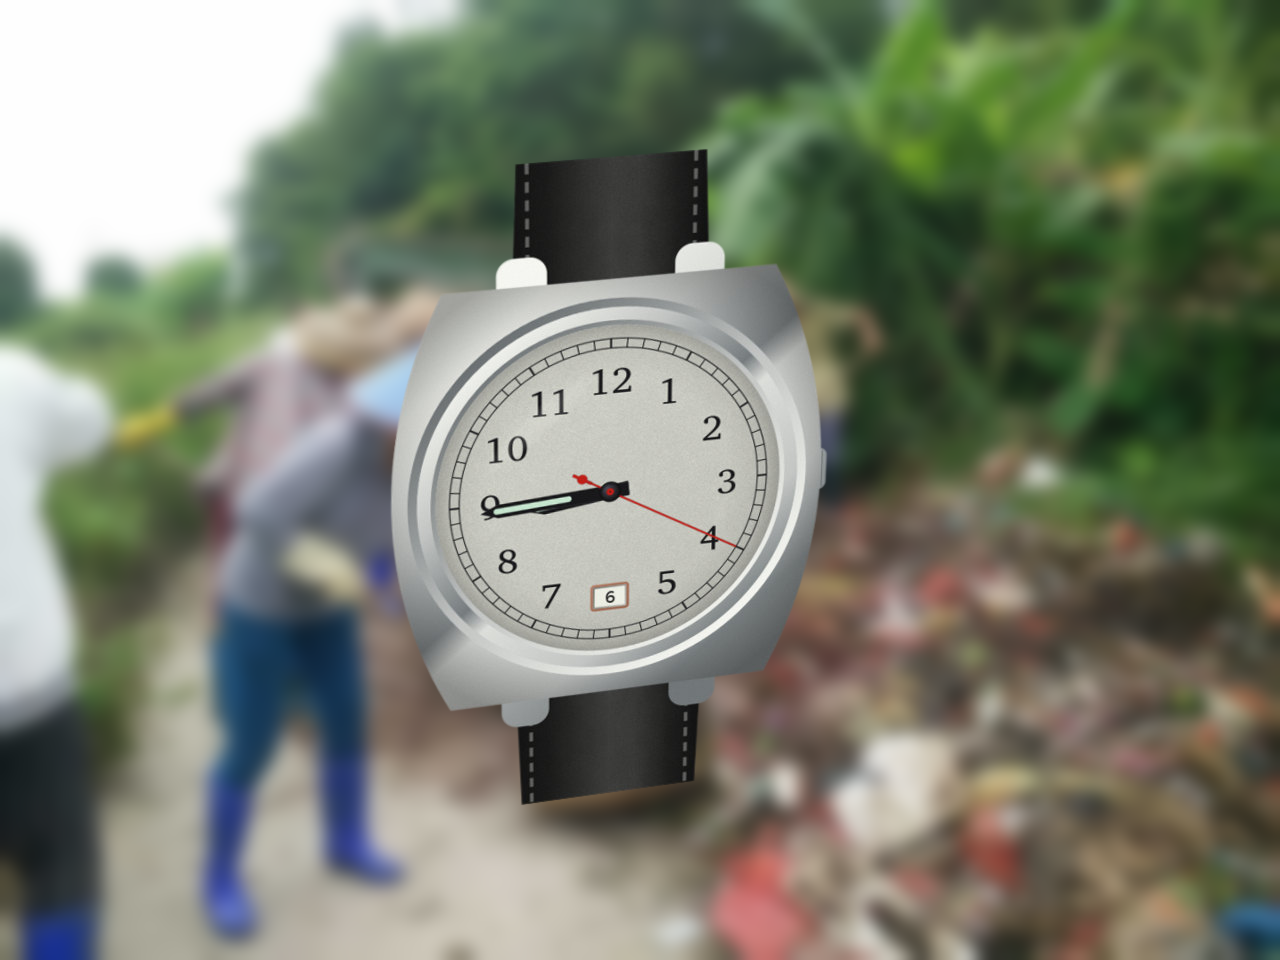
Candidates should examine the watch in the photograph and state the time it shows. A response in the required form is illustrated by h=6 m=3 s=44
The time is h=8 m=44 s=20
